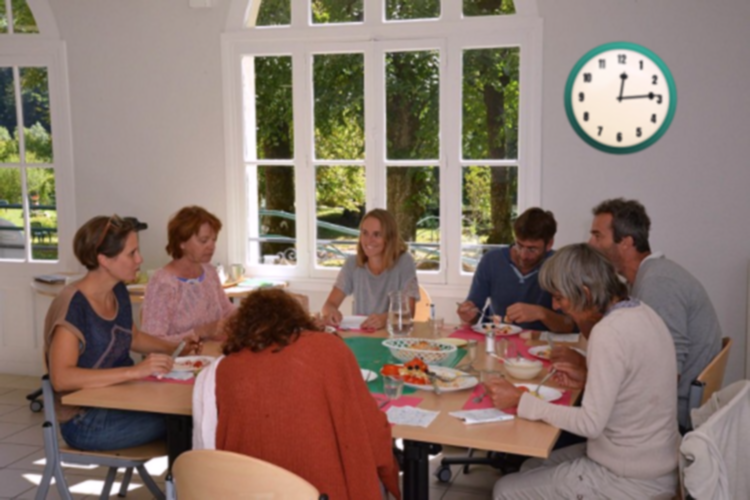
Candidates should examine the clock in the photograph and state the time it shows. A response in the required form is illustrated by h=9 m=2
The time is h=12 m=14
